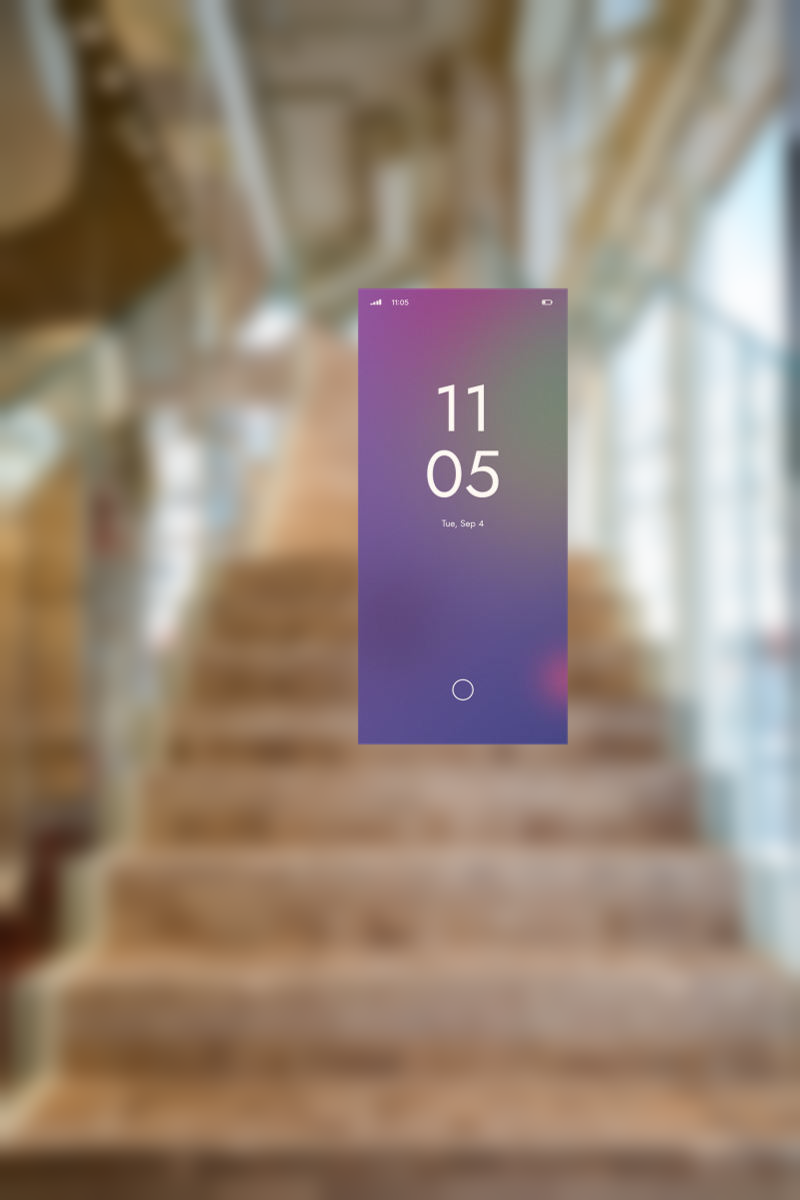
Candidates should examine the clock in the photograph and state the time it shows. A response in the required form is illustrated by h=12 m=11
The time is h=11 m=5
